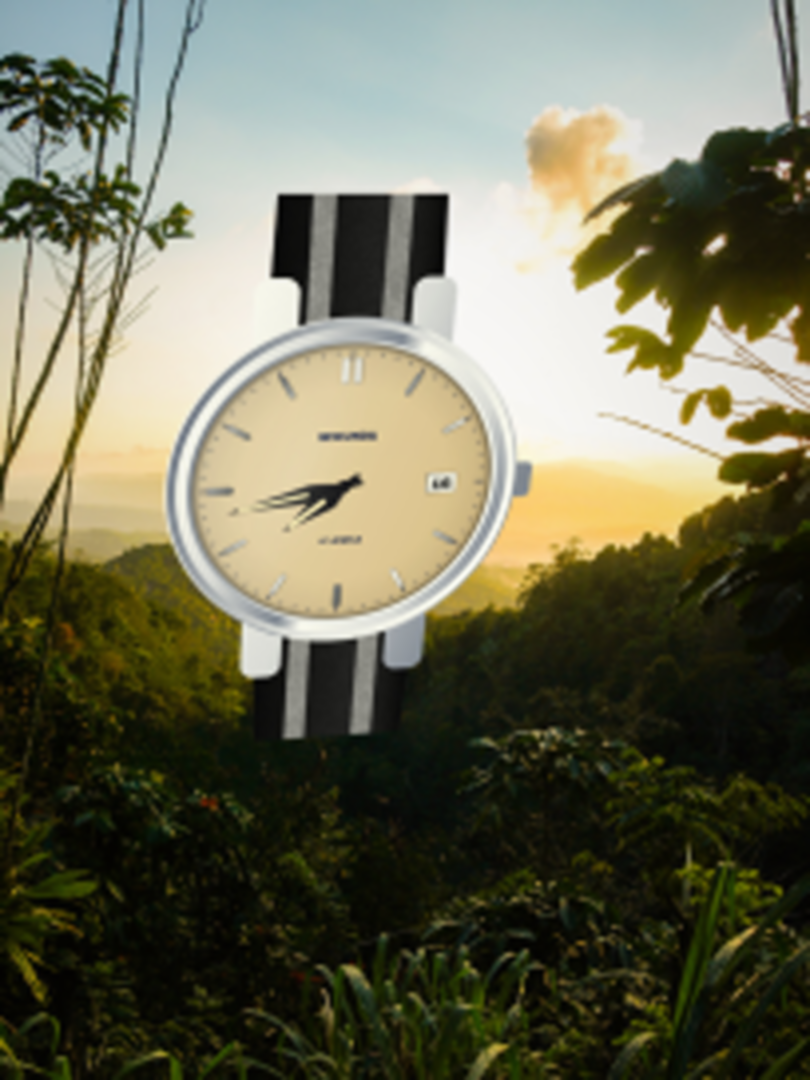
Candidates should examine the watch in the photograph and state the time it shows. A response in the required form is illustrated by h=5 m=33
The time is h=7 m=43
